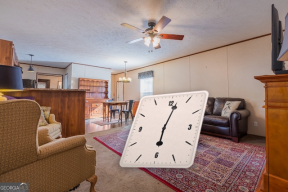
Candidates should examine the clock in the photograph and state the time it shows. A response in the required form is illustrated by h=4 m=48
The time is h=6 m=2
